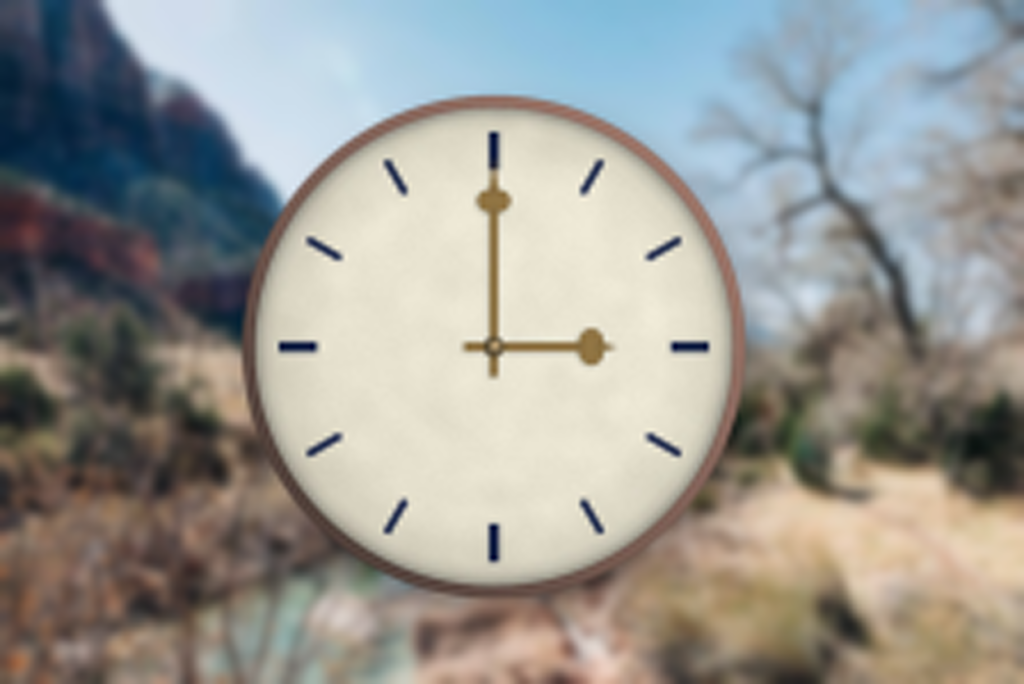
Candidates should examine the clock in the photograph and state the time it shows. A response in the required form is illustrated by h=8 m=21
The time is h=3 m=0
